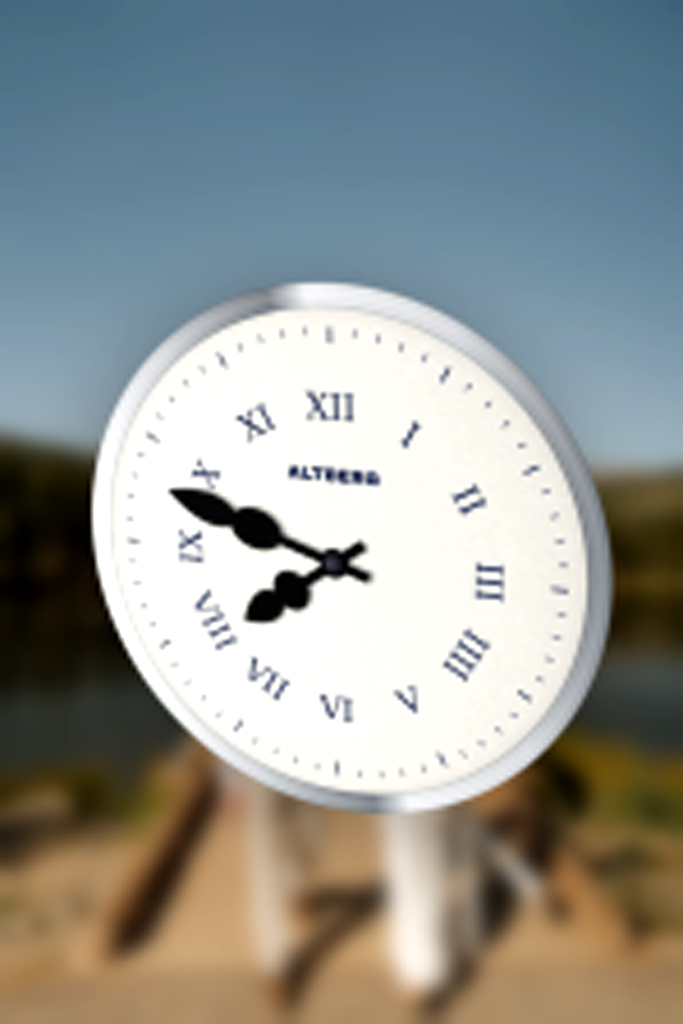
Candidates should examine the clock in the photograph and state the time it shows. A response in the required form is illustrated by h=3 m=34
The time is h=7 m=48
